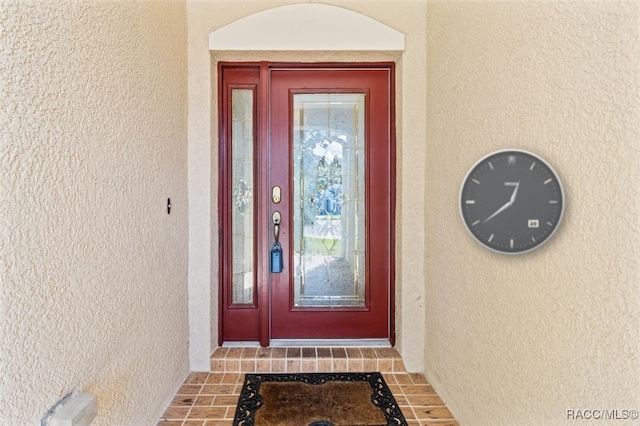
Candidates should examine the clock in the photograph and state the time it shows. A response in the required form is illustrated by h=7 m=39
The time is h=12 m=39
